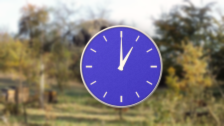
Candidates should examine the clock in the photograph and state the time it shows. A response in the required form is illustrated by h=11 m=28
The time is h=1 m=0
